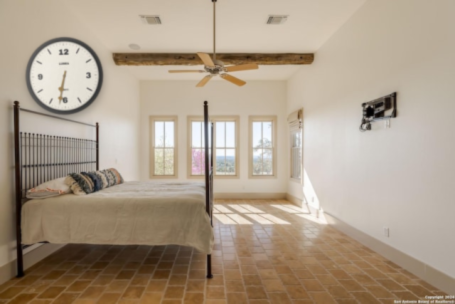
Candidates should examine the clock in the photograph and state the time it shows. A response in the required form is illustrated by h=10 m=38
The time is h=6 m=32
